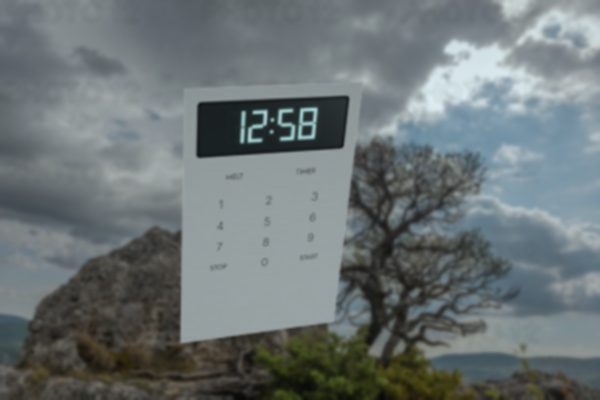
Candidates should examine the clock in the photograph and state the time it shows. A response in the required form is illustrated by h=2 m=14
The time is h=12 m=58
